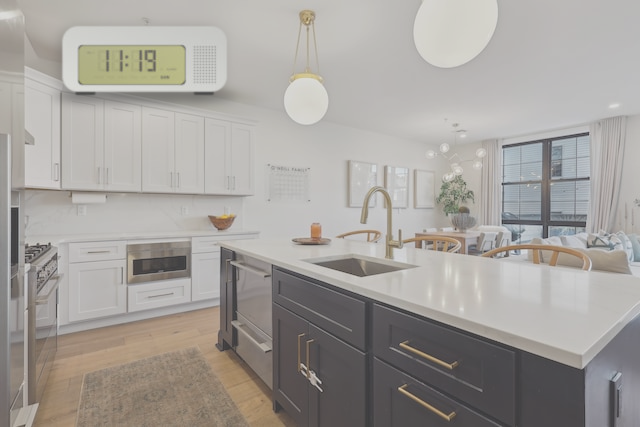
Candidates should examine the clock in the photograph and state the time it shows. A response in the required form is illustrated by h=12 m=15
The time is h=11 m=19
